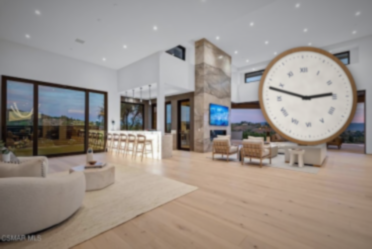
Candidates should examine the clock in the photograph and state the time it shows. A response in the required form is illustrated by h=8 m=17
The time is h=2 m=48
